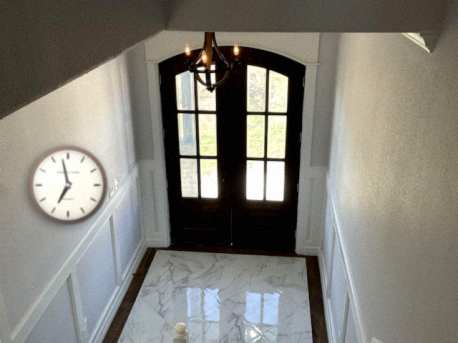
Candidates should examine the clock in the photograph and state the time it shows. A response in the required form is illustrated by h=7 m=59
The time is h=6 m=58
